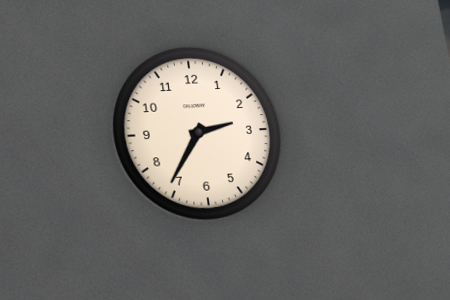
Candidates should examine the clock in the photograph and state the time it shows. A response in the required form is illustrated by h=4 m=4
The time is h=2 m=36
